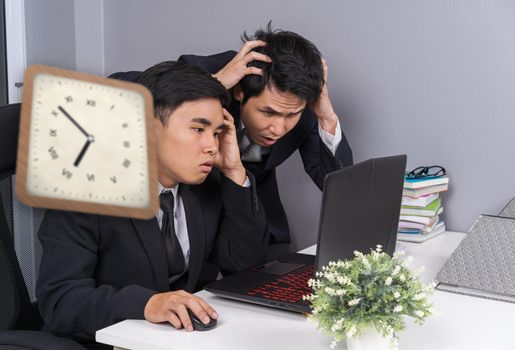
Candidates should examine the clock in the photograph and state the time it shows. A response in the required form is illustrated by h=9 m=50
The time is h=6 m=52
